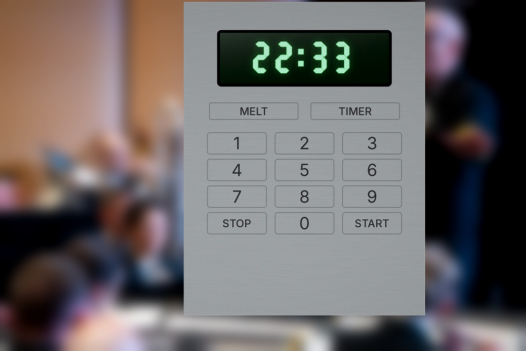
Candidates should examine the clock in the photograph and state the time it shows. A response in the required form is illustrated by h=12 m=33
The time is h=22 m=33
